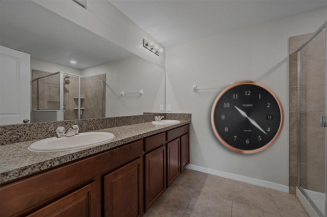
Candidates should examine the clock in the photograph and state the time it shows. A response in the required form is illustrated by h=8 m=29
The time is h=10 m=22
